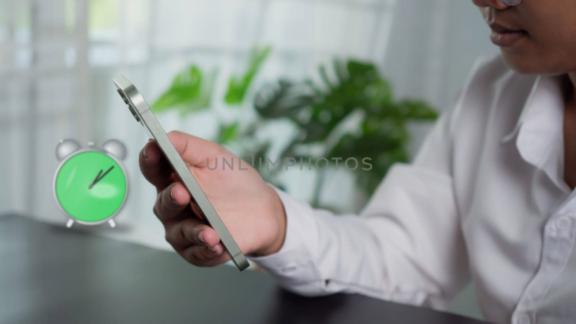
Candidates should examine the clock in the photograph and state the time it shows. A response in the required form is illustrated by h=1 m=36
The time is h=1 m=8
